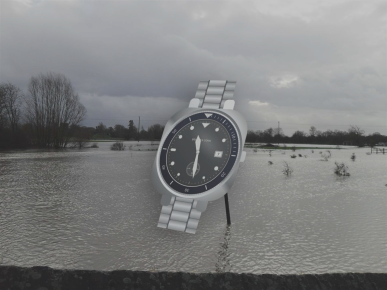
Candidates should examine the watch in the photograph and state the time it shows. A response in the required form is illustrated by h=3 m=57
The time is h=11 m=29
